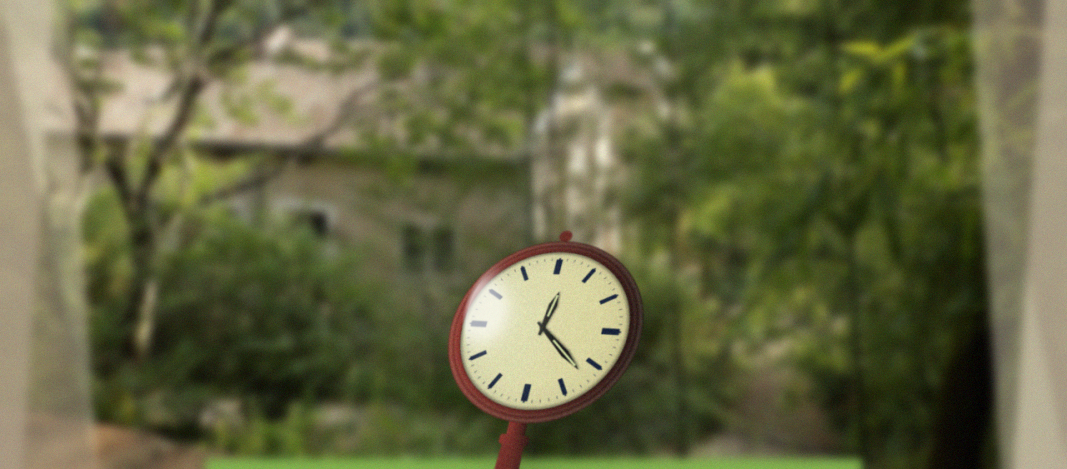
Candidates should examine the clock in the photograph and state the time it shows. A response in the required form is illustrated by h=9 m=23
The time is h=12 m=22
